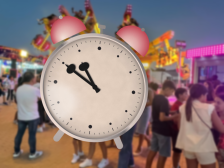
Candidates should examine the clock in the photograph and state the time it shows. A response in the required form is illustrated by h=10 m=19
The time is h=10 m=50
